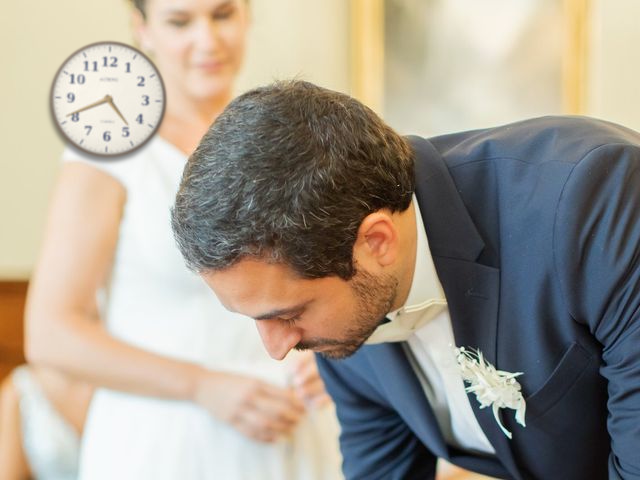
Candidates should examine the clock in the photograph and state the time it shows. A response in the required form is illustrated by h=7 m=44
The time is h=4 m=41
